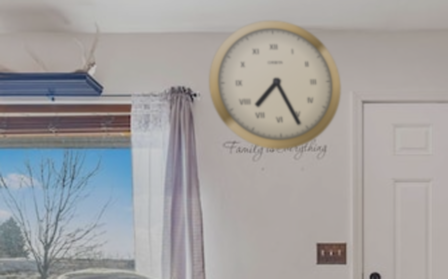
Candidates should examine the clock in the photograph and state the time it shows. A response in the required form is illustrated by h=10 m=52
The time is h=7 m=26
